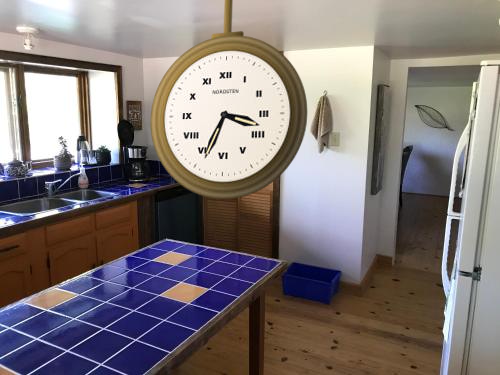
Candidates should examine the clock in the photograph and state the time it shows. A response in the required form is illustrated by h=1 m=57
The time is h=3 m=34
